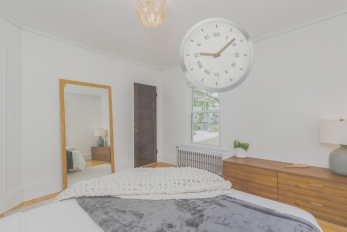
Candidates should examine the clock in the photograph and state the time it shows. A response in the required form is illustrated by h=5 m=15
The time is h=9 m=8
